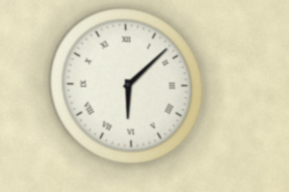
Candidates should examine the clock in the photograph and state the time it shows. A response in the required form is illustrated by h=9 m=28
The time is h=6 m=8
